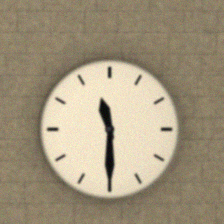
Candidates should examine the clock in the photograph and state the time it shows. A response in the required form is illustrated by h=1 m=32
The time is h=11 m=30
